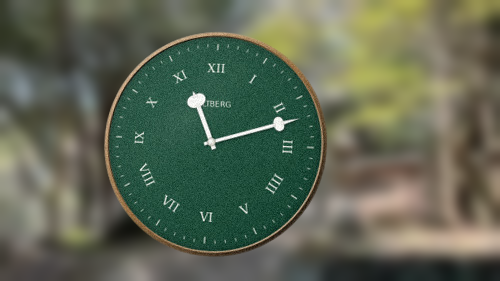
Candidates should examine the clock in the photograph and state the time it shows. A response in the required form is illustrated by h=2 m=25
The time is h=11 m=12
